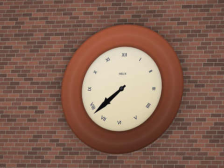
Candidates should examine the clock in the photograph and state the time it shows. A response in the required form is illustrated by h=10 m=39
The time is h=7 m=38
